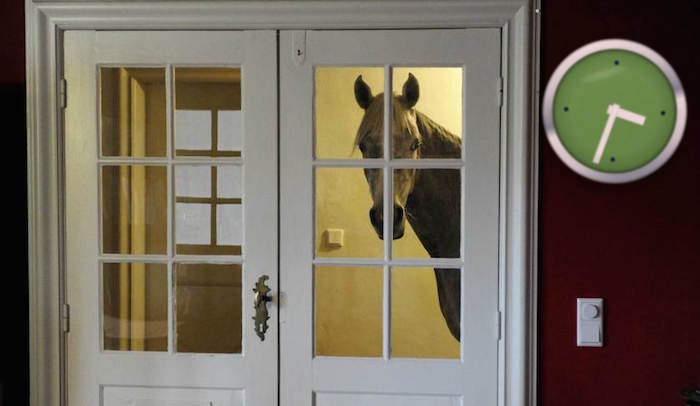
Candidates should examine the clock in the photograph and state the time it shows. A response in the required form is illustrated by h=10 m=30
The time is h=3 m=33
